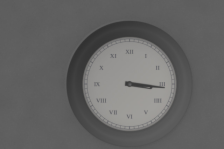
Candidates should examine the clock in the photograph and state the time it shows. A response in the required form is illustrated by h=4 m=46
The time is h=3 m=16
